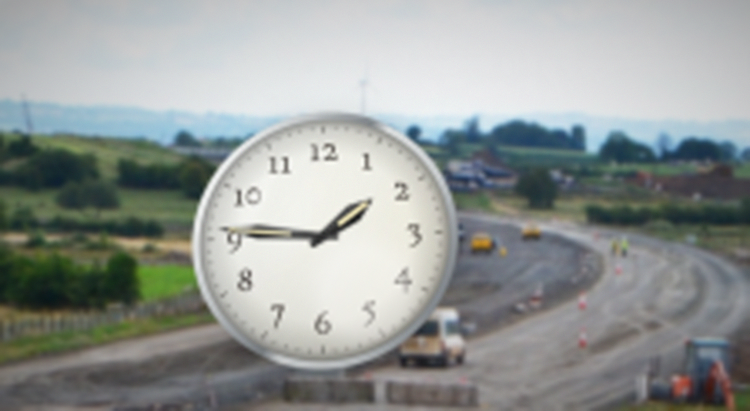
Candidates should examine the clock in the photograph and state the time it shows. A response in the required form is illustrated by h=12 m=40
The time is h=1 m=46
